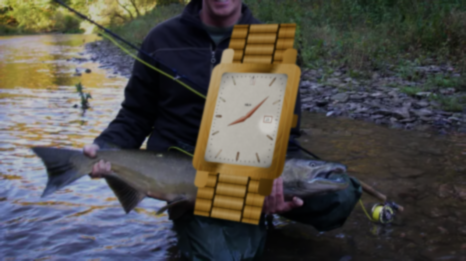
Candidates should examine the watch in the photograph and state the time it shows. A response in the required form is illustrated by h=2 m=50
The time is h=8 m=7
